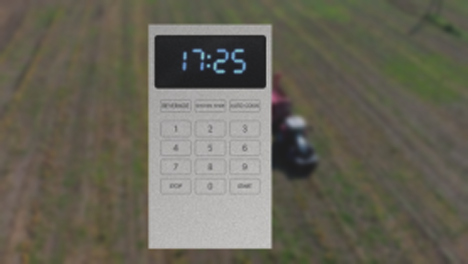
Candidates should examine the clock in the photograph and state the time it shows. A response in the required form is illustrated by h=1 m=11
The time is h=17 m=25
